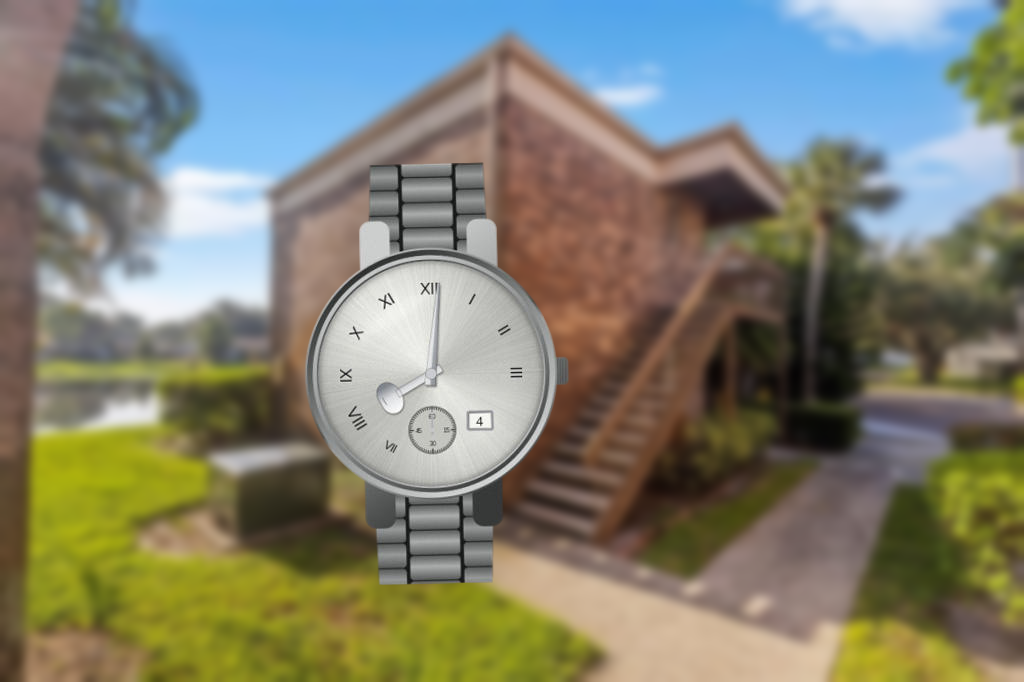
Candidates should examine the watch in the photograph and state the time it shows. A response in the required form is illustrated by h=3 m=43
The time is h=8 m=1
